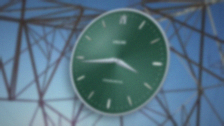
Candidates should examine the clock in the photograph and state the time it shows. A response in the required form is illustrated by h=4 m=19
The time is h=3 m=44
